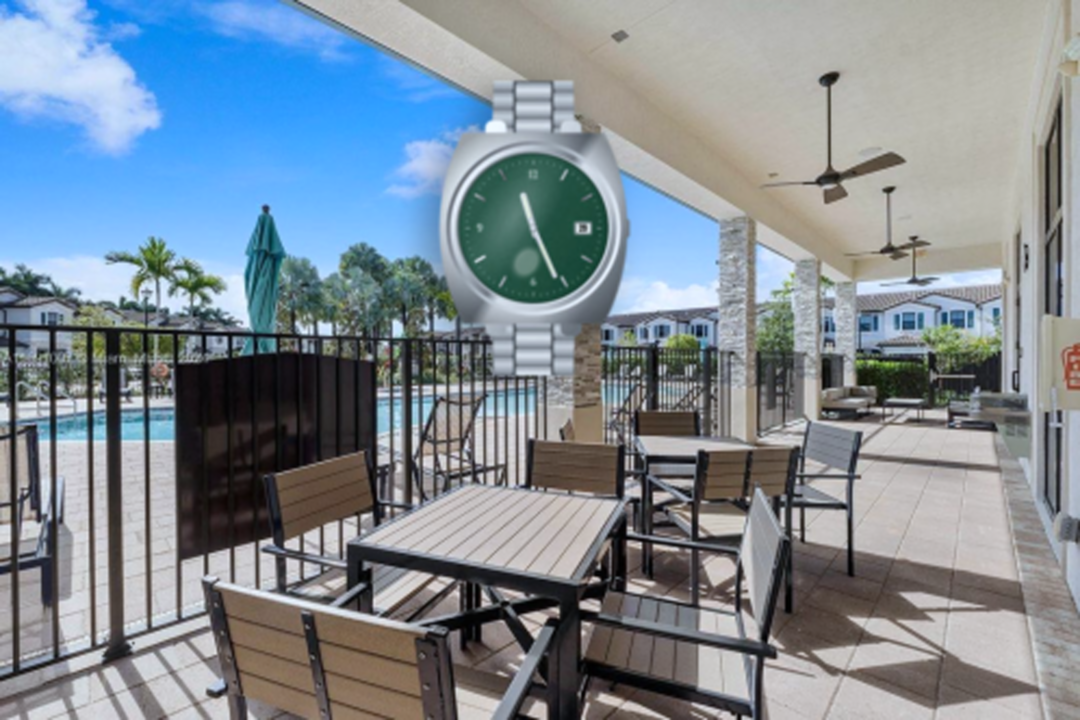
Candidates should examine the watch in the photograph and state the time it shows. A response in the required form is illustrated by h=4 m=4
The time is h=11 m=26
